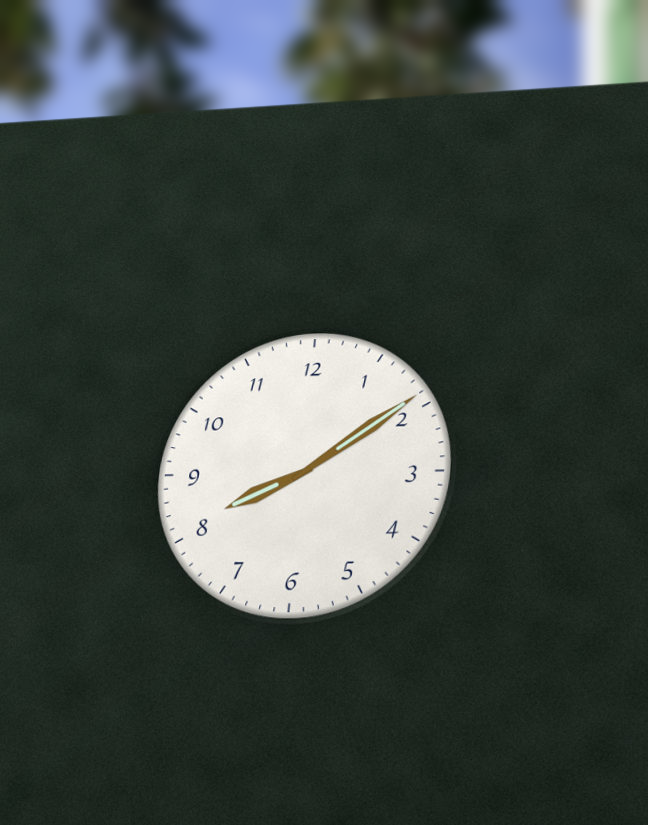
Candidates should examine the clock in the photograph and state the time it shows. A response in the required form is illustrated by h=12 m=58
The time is h=8 m=9
